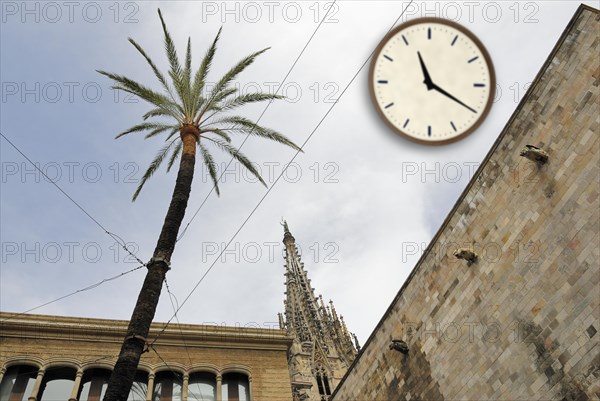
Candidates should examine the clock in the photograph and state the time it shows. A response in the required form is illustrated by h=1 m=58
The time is h=11 m=20
